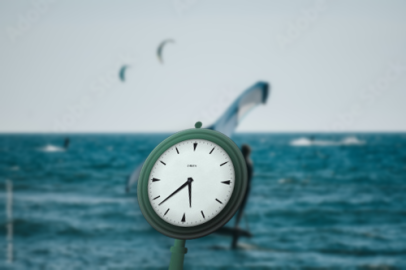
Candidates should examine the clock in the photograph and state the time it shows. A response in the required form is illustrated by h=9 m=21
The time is h=5 m=38
